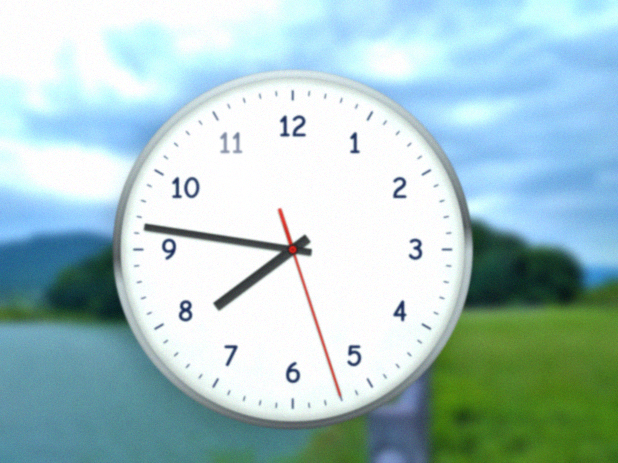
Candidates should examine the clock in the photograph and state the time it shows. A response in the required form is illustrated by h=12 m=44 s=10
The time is h=7 m=46 s=27
